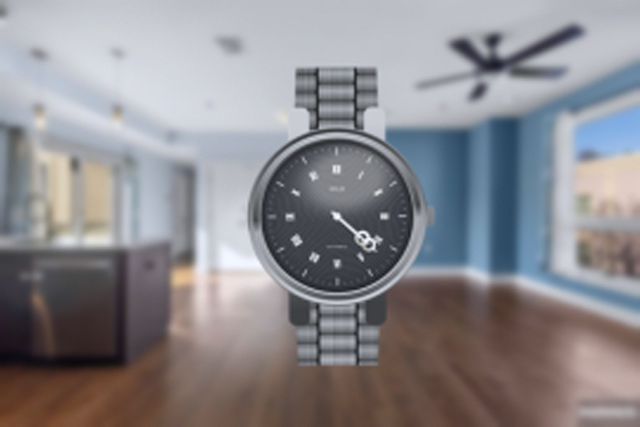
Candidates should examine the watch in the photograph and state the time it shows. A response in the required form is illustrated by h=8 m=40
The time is h=4 m=22
